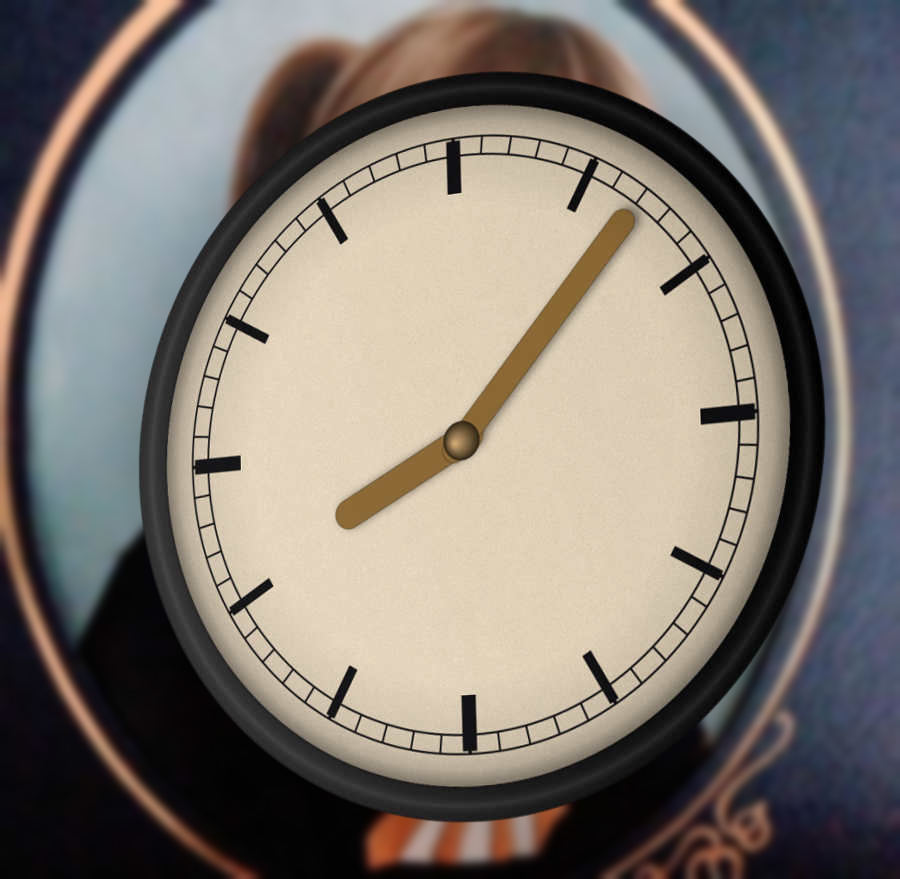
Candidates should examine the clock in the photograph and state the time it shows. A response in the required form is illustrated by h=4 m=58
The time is h=8 m=7
